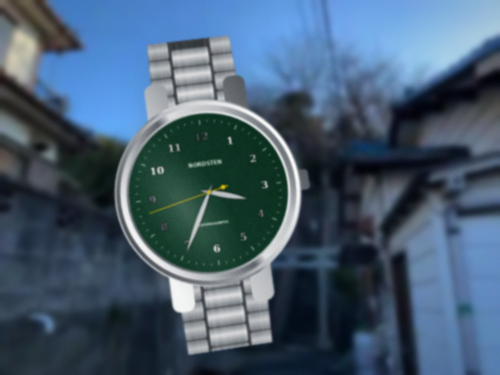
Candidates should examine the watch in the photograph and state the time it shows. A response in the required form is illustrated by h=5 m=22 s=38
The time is h=3 m=34 s=43
